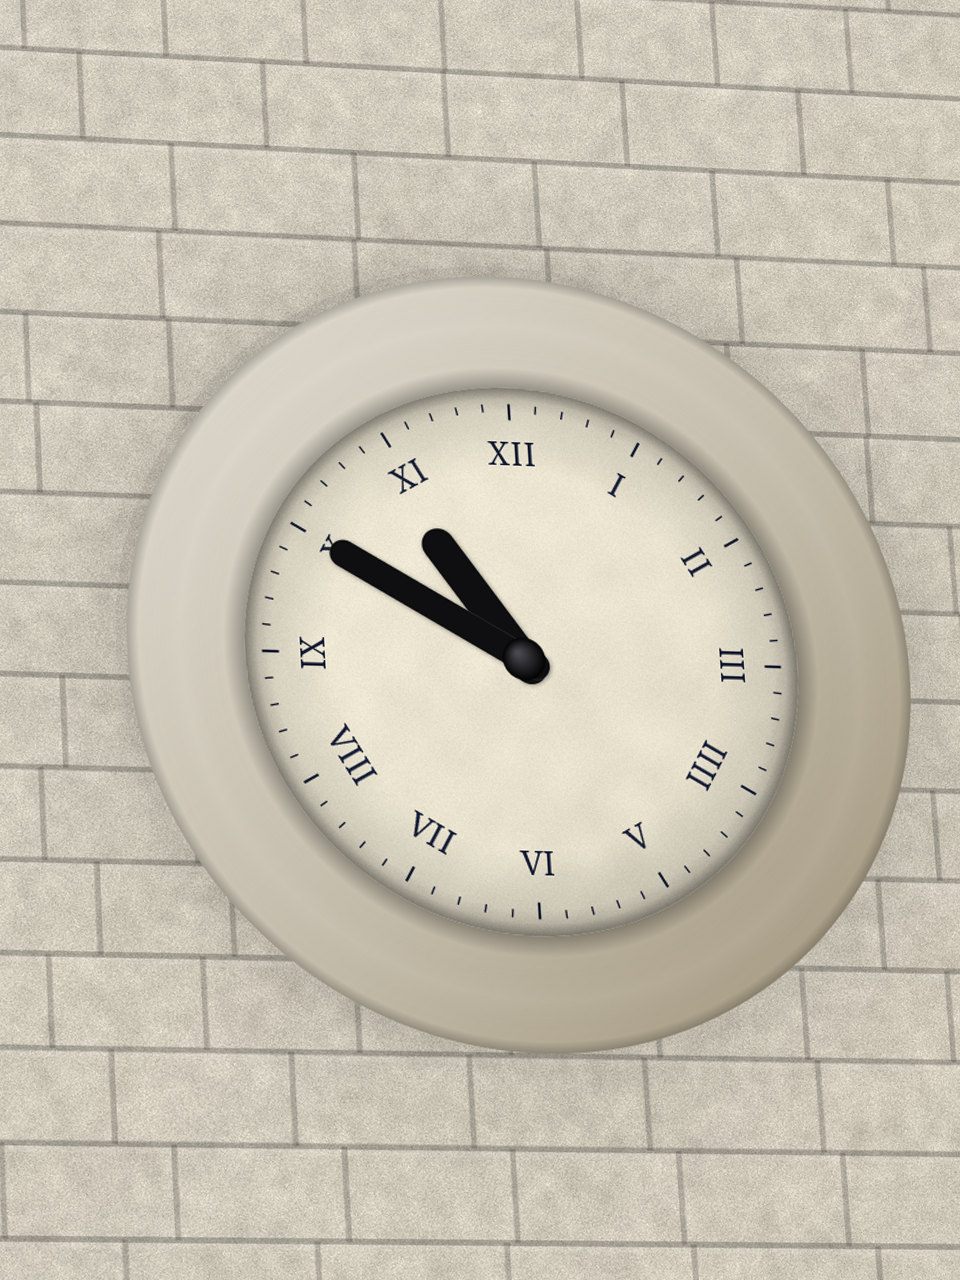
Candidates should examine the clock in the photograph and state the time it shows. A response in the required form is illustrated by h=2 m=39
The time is h=10 m=50
